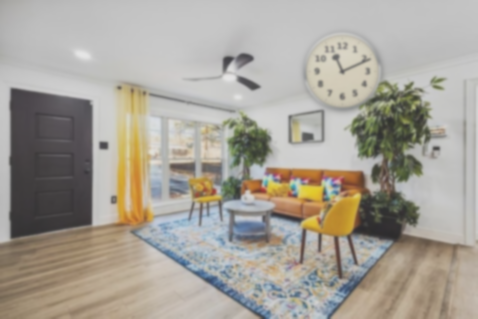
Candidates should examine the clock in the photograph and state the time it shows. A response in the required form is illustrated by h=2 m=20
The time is h=11 m=11
